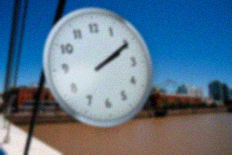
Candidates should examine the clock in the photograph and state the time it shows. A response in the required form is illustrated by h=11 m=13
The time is h=2 m=10
